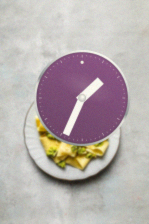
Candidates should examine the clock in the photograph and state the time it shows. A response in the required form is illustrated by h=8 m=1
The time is h=1 m=34
